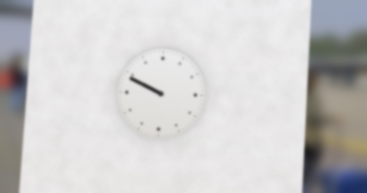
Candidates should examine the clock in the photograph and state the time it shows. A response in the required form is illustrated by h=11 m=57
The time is h=9 m=49
